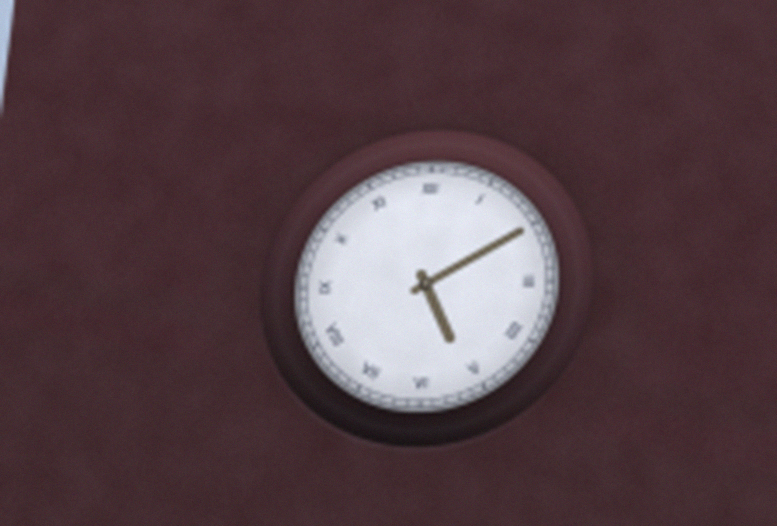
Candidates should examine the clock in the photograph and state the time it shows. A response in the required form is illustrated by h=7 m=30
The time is h=5 m=10
